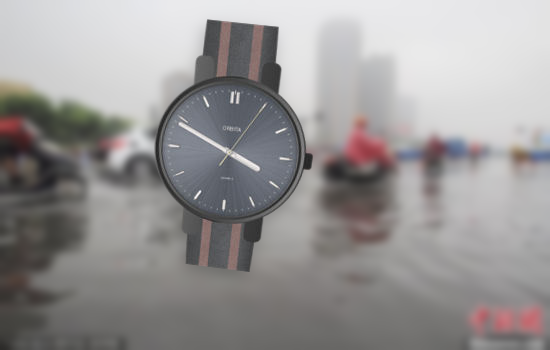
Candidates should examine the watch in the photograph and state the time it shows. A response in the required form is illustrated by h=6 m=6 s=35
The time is h=3 m=49 s=5
